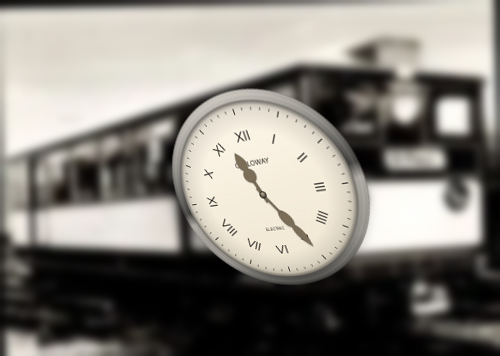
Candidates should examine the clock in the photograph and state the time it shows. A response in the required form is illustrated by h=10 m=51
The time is h=11 m=25
